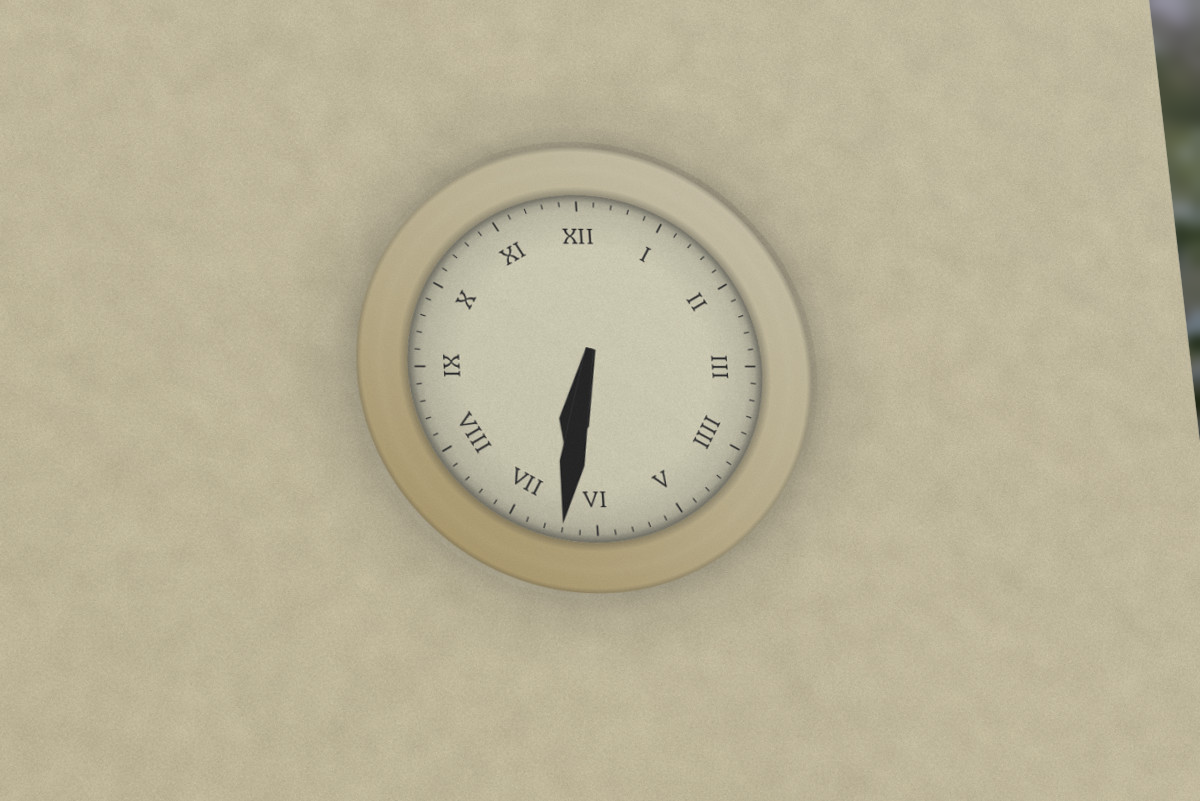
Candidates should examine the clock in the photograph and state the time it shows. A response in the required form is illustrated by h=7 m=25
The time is h=6 m=32
